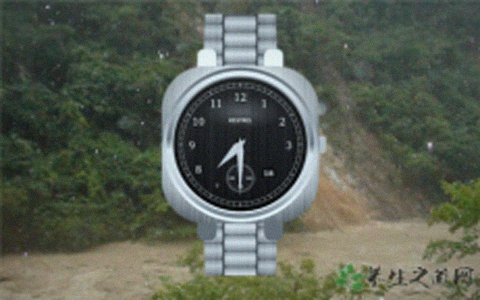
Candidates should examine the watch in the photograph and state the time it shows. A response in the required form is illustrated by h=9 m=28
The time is h=7 m=30
